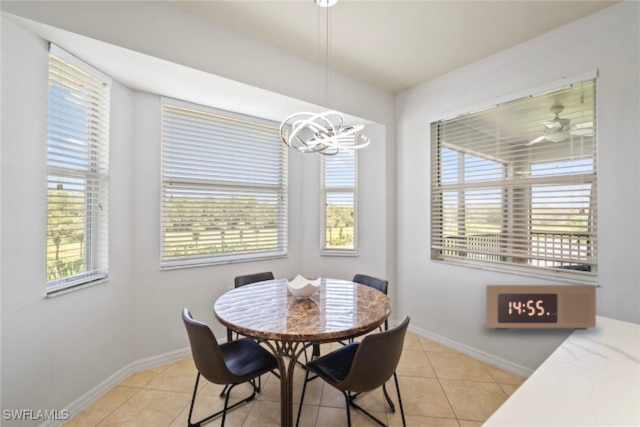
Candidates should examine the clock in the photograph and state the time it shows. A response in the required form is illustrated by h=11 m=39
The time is h=14 m=55
